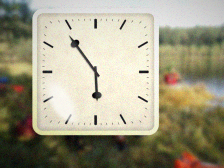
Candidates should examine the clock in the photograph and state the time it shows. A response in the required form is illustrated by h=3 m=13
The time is h=5 m=54
